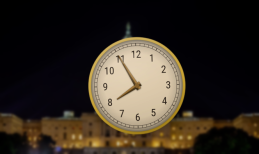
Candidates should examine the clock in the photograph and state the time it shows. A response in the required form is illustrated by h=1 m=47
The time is h=7 m=55
